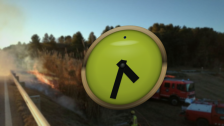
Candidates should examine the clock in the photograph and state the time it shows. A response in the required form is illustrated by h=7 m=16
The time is h=4 m=32
